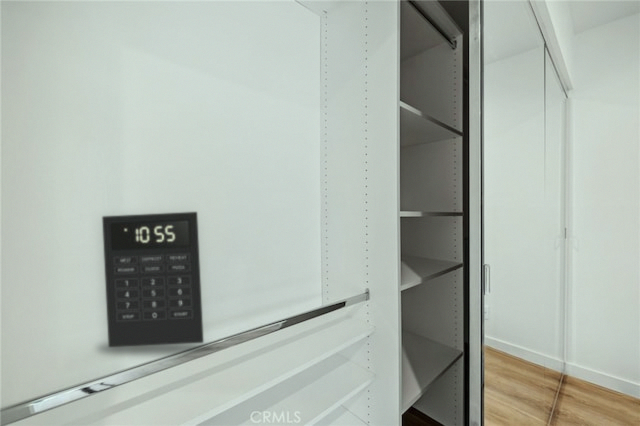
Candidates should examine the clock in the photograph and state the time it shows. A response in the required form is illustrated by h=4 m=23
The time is h=10 m=55
